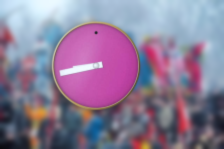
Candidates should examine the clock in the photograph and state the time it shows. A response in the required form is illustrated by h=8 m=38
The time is h=8 m=43
